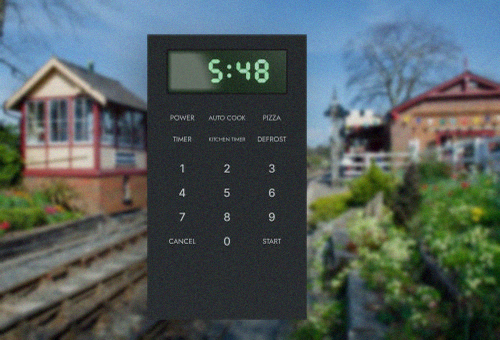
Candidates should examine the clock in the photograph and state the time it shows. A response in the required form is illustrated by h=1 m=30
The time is h=5 m=48
